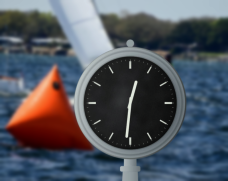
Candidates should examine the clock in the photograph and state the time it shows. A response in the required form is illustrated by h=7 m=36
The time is h=12 m=31
